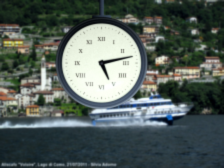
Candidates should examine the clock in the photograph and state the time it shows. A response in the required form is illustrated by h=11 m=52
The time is h=5 m=13
